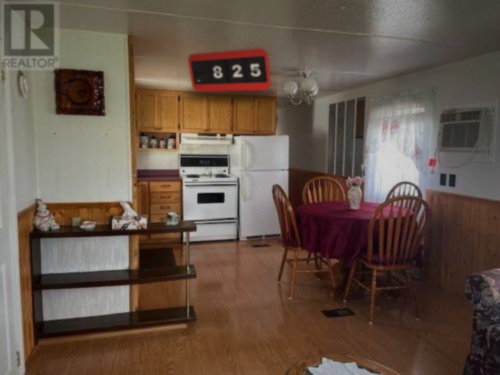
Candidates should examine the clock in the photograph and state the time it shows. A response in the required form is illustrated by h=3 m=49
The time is h=8 m=25
